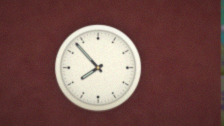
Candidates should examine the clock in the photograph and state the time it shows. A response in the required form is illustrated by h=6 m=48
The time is h=7 m=53
